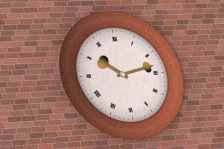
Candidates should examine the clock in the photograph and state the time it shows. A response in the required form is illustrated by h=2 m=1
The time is h=10 m=13
